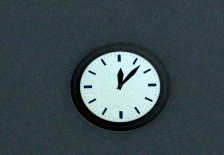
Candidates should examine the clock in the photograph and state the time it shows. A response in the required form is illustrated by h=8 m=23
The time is h=12 m=7
